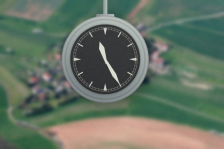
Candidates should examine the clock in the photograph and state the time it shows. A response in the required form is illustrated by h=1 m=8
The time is h=11 m=25
